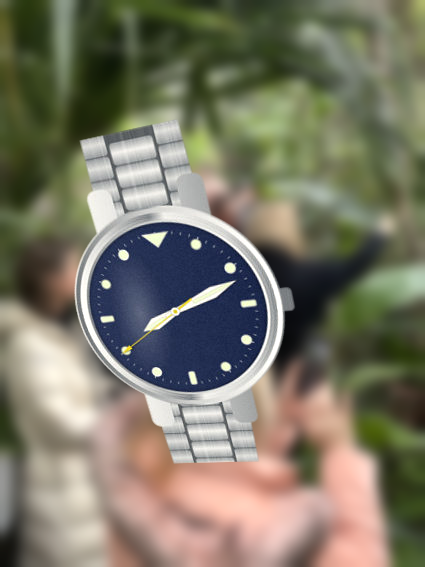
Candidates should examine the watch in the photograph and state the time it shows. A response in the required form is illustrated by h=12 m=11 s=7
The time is h=8 m=11 s=40
